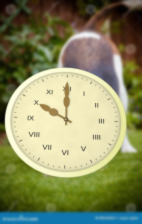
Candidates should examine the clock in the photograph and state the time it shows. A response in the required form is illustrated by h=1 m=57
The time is h=10 m=0
